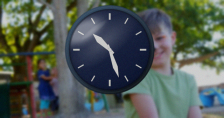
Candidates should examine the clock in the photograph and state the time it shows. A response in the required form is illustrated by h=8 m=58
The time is h=10 m=27
